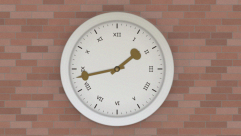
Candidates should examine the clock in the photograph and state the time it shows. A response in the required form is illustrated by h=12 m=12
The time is h=1 m=43
